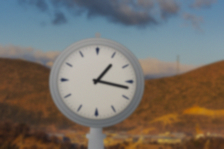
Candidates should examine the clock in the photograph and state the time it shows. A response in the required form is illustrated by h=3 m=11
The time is h=1 m=17
